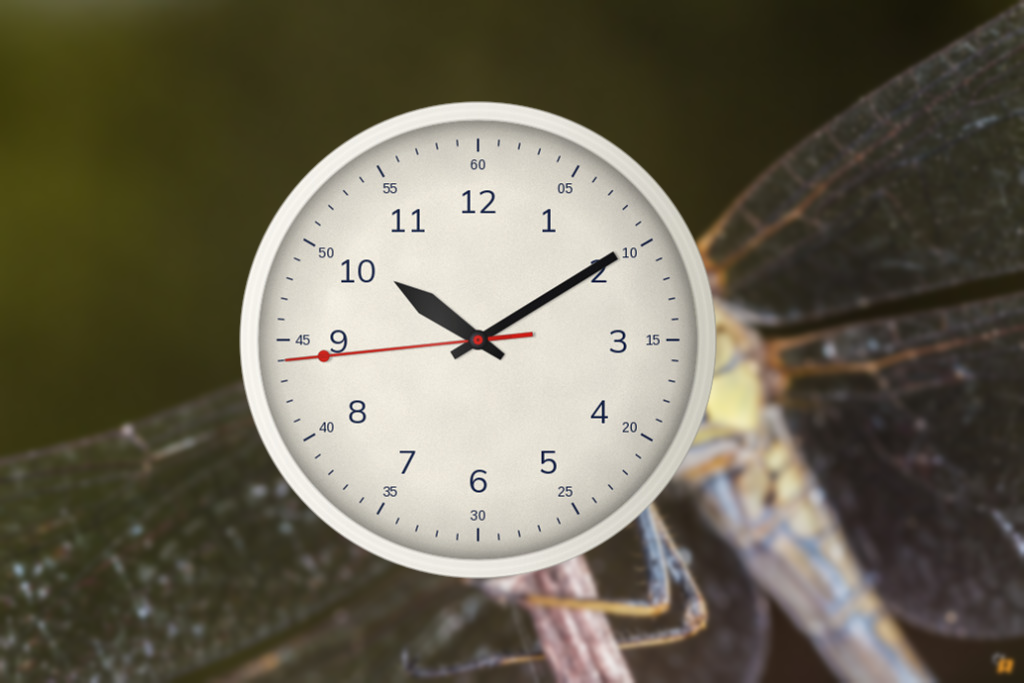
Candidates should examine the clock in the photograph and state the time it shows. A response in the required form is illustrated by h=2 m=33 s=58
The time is h=10 m=9 s=44
